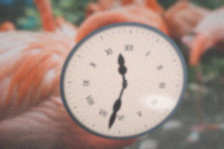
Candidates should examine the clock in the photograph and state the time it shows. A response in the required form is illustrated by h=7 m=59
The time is h=11 m=32
